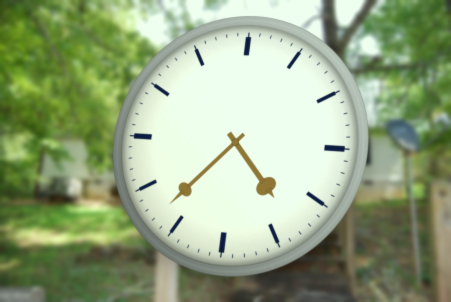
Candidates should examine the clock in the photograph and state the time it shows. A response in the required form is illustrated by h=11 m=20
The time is h=4 m=37
